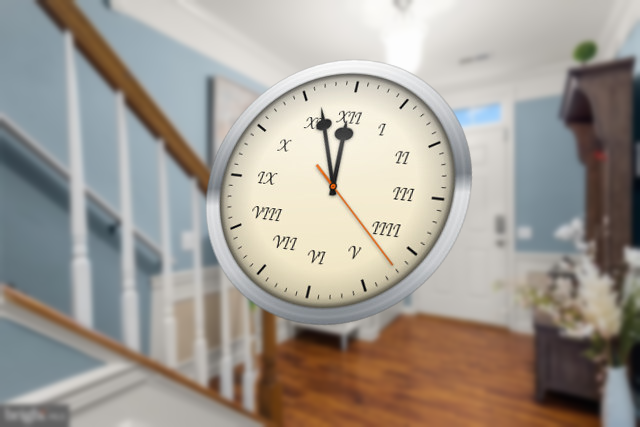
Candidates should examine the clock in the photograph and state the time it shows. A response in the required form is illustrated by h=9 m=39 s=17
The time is h=11 m=56 s=22
